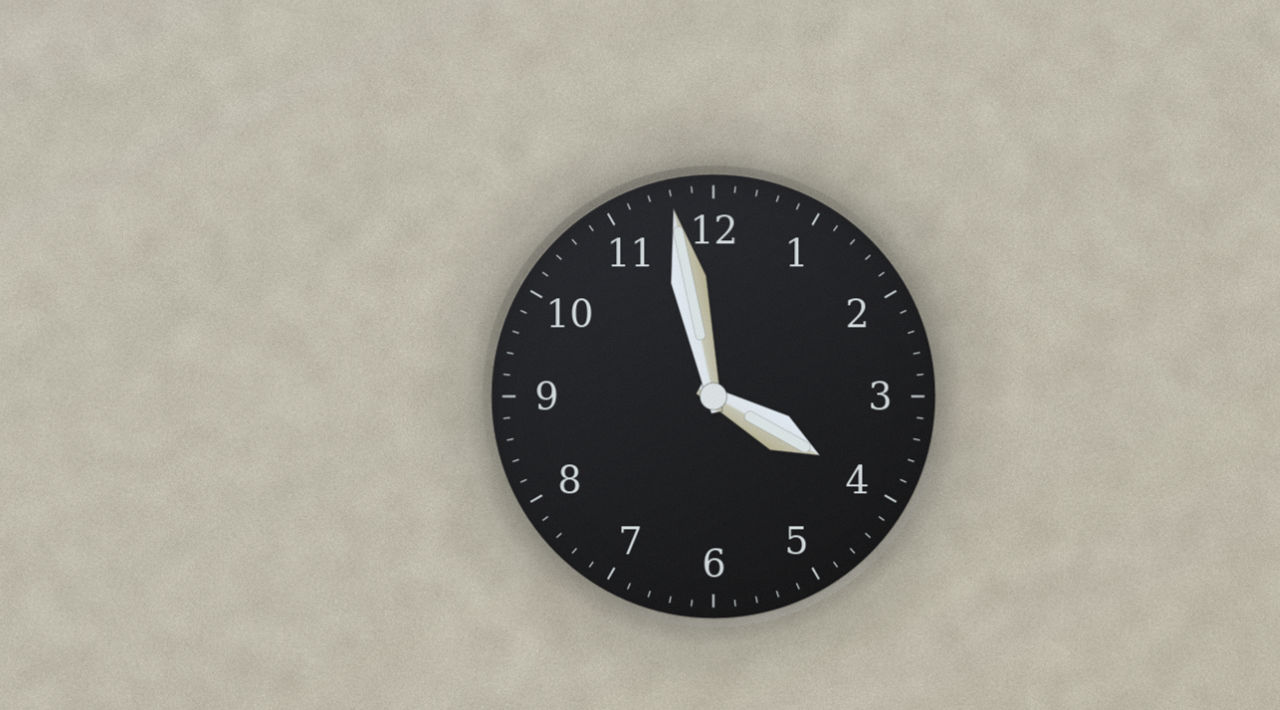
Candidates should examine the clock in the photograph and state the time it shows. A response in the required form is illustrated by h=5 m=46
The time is h=3 m=58
